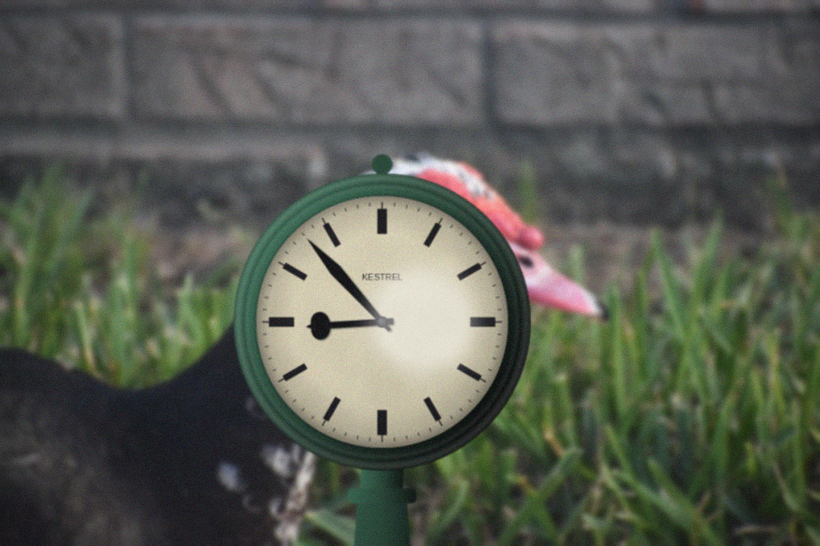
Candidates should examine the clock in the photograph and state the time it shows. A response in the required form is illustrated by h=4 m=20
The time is h=8 m=53
